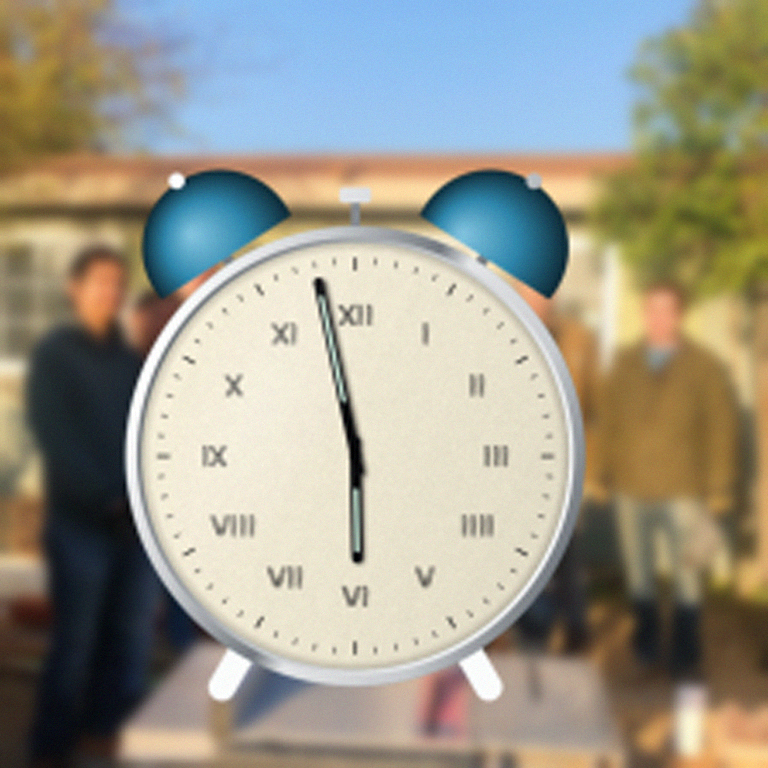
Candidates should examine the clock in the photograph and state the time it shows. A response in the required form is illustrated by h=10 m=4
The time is h=5 m=58
